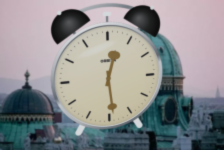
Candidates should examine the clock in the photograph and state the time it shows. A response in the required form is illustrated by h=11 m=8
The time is h=12 m=29
